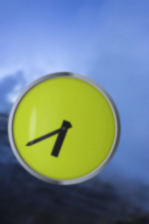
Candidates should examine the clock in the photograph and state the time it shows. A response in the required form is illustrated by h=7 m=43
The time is h=6 m=41
